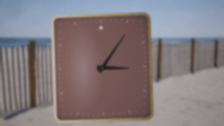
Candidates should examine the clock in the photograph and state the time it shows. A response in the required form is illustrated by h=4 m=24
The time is h=3 m=6
